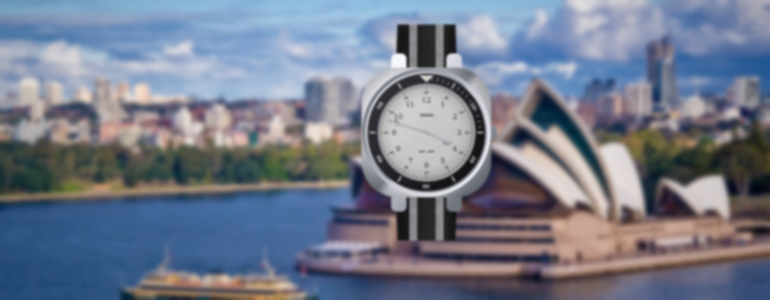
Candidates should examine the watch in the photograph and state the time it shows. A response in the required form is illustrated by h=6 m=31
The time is h=3 m=48
